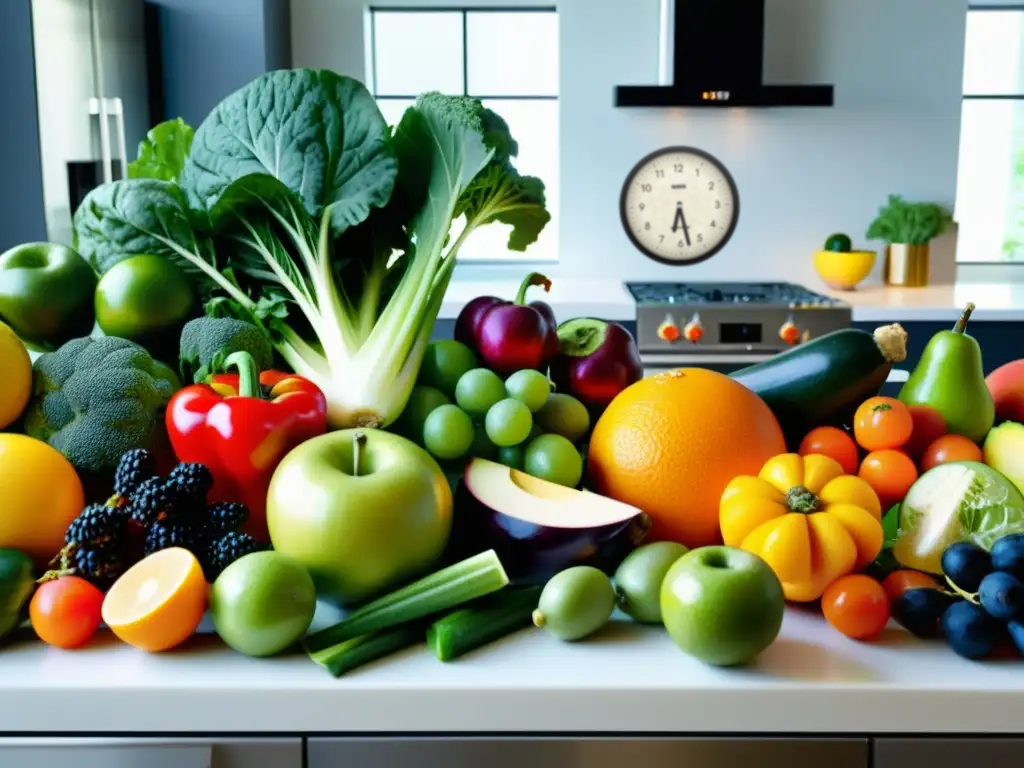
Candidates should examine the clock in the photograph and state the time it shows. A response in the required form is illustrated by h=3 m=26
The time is h=6 m=28
